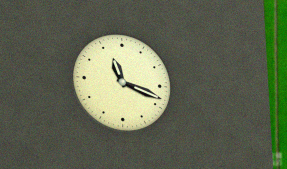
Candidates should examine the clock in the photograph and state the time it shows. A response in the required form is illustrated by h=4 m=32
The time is h=11 m=18
